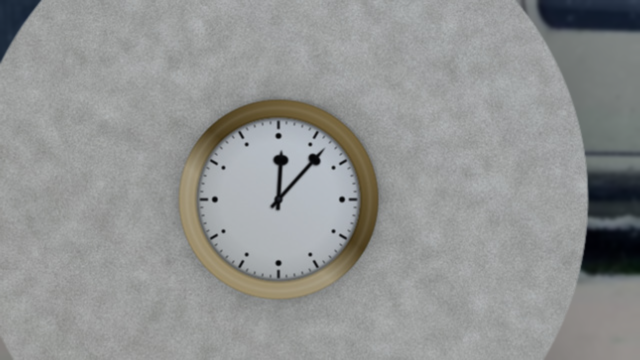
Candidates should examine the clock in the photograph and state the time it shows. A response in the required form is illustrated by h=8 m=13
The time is h=12 m=7
